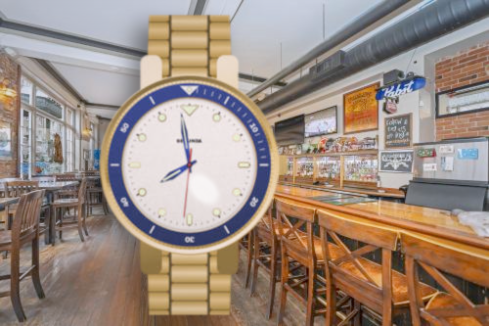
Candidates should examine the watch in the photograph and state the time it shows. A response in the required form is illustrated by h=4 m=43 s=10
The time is h=7 m=58 s=31
